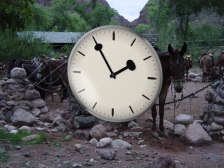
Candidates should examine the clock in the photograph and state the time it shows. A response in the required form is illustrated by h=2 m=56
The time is h=1 m=55
